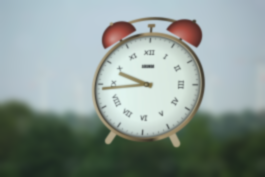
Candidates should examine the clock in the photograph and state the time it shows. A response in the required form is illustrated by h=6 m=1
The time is h=9 m=44
